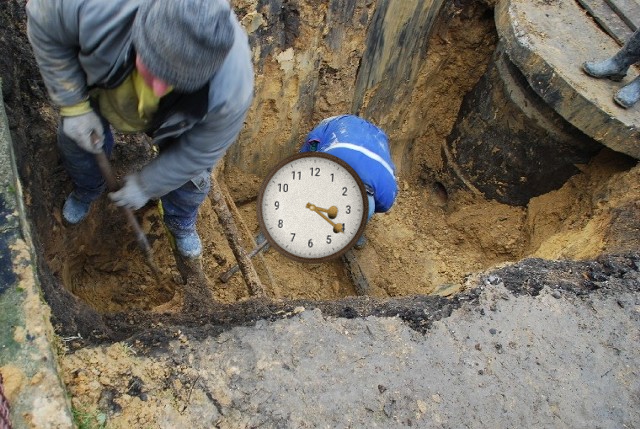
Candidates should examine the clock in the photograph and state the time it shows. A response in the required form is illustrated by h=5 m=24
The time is h=3 m=21
